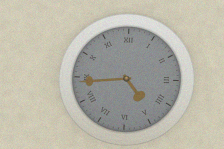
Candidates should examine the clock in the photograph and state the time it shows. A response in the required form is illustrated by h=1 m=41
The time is h=4 m=44
